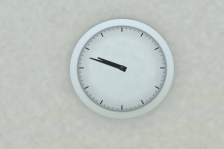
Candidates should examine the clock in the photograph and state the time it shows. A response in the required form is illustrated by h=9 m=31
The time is h=9 m=48
